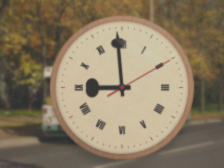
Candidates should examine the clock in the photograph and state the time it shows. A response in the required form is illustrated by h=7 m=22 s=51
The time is h=8 m=59 s=10
